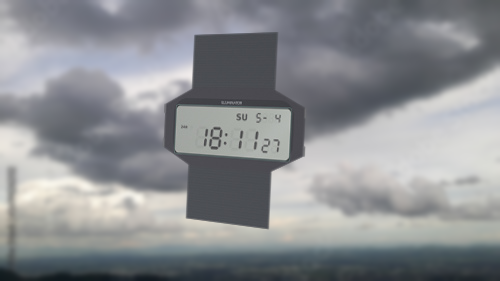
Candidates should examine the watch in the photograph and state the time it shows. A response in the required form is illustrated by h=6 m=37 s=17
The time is h=18 m=11 s=27
